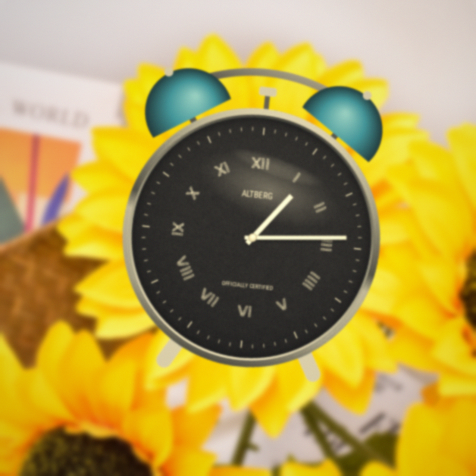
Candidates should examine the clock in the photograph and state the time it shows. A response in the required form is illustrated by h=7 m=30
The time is h=1 m=14
